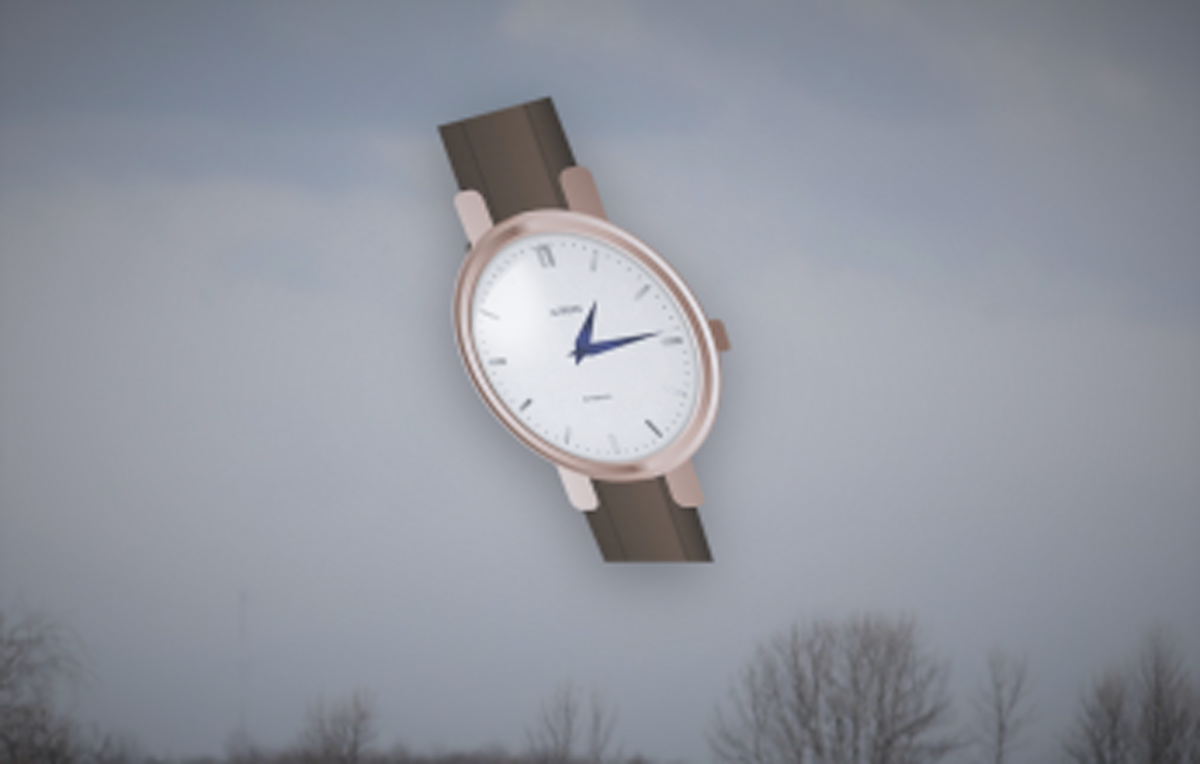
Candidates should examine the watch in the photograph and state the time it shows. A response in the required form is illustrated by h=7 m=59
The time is h=1 m=14
